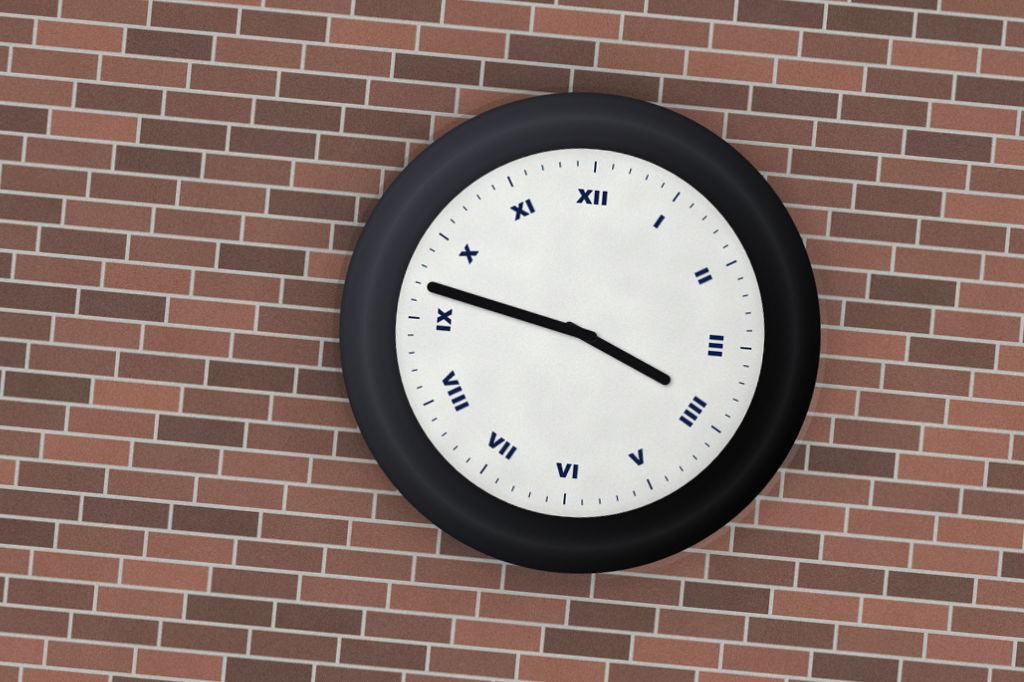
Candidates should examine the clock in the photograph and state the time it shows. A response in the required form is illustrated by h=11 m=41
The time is h=3 m=47
